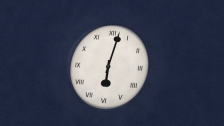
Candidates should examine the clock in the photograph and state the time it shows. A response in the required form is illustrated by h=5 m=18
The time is h=6 m=2
